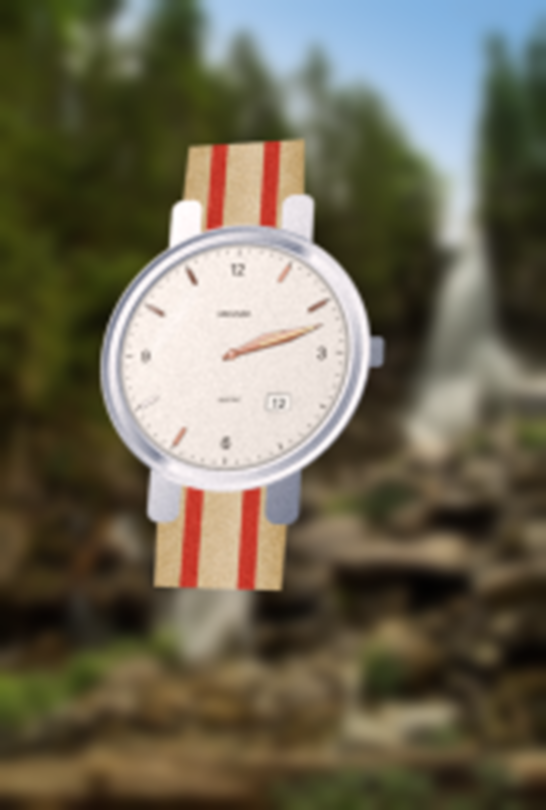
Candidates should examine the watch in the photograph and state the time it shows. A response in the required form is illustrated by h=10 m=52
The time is h=2 m=12
